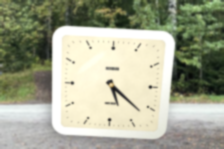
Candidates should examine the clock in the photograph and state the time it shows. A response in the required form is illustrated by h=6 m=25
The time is h=5 m=22
